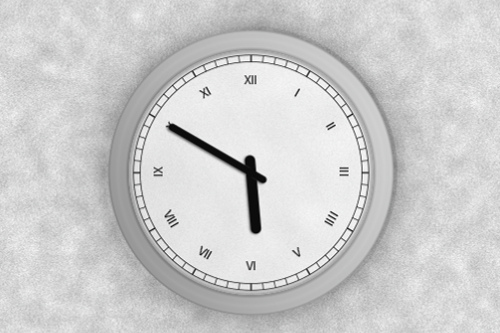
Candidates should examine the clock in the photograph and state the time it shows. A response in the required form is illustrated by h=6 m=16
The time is h=5 m=50
